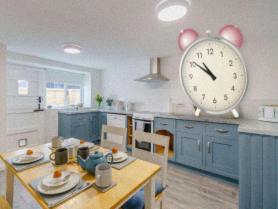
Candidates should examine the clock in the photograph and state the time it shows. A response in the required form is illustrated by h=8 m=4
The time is h=10 m=51
